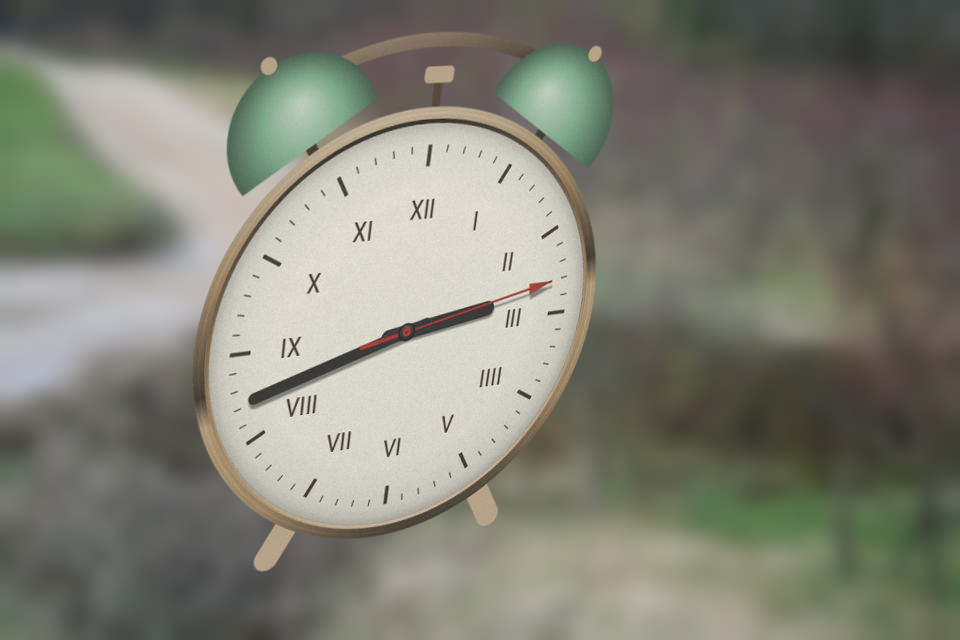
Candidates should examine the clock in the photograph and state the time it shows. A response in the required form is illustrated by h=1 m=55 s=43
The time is h=2 m=42 s=13
